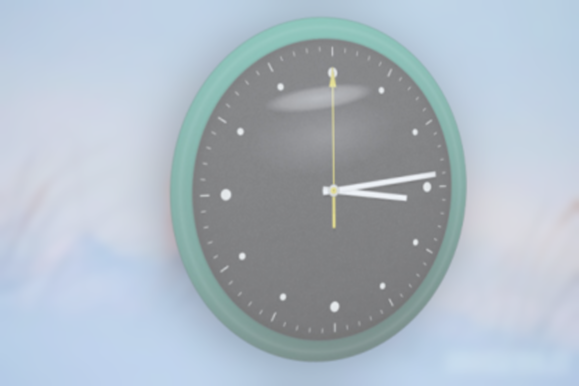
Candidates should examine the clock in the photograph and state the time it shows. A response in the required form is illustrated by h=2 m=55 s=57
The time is h=3 m=14 s=0
